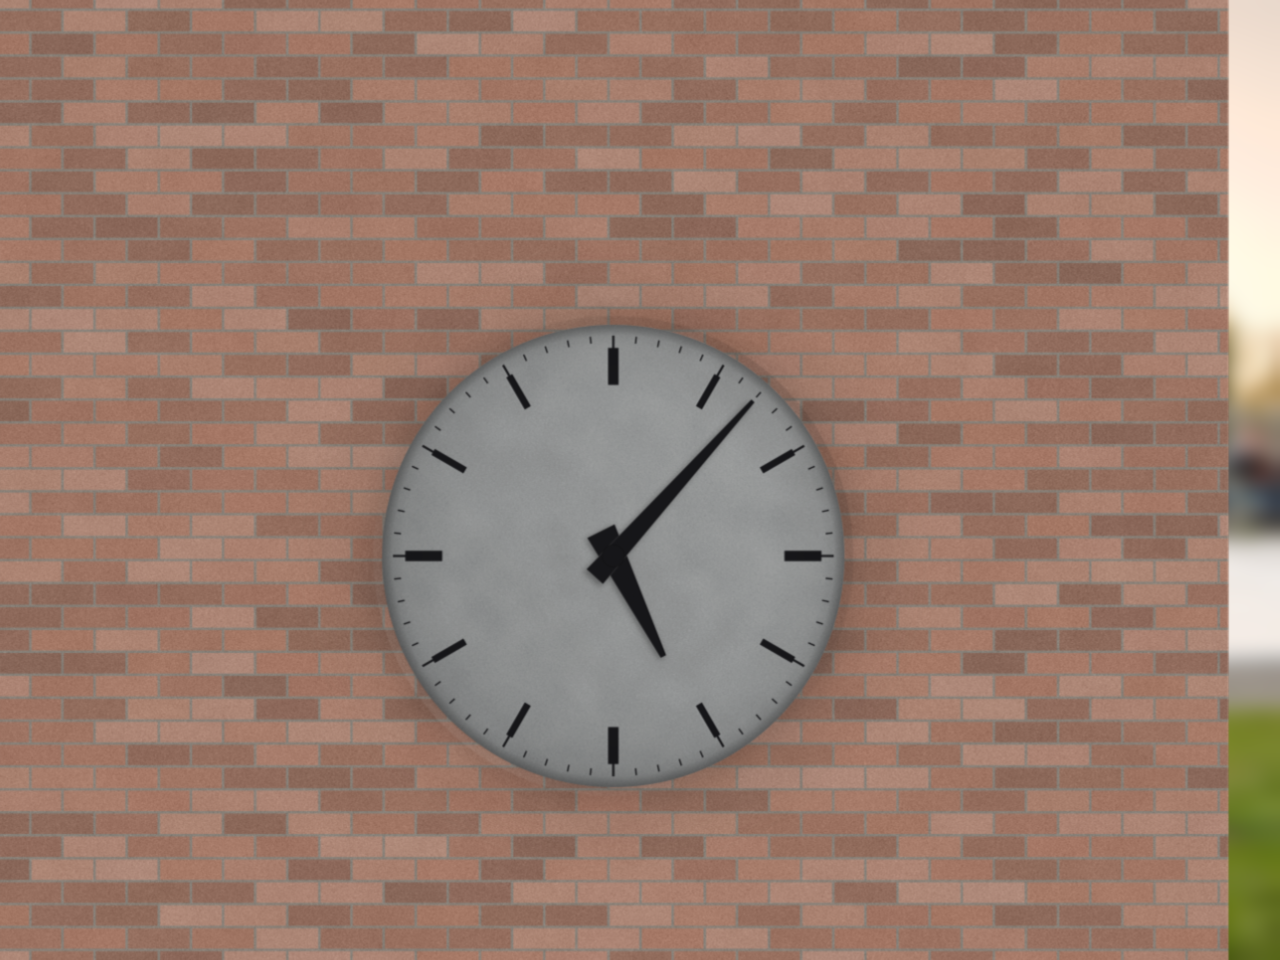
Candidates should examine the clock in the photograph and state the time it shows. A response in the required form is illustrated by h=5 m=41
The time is h=5 m=7
